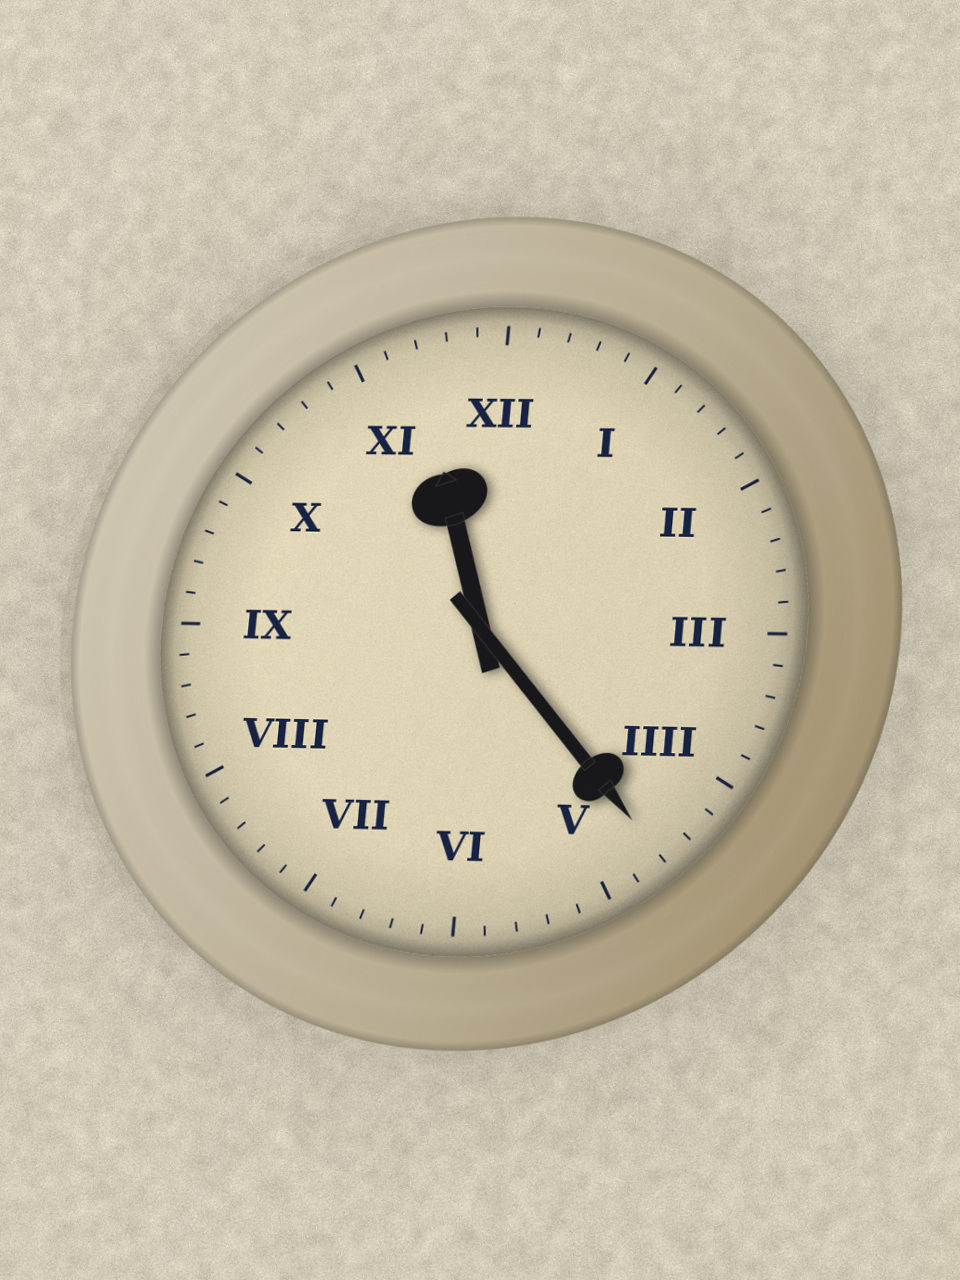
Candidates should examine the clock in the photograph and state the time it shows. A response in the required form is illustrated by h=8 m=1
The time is h=11 m=23
